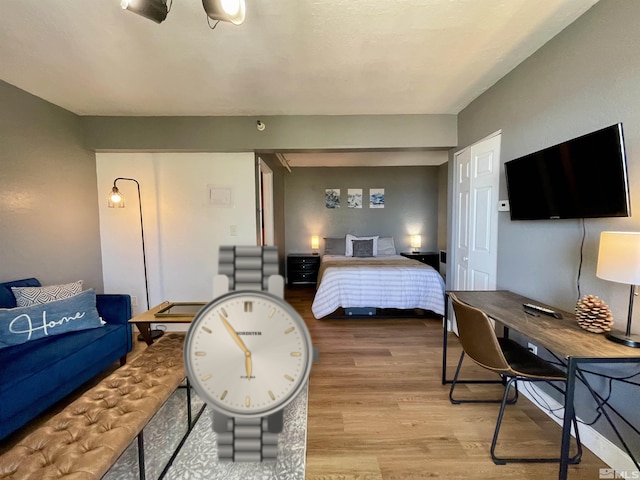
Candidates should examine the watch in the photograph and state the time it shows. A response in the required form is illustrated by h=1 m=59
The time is h=5 m=54
